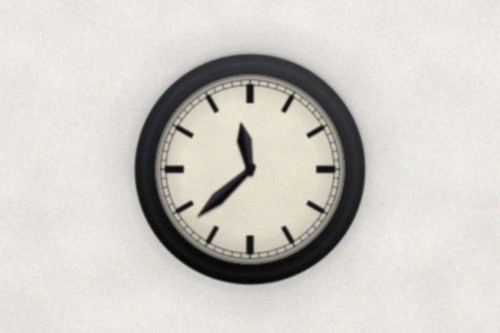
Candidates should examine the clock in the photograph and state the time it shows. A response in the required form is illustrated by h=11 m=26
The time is h=11 m=38
